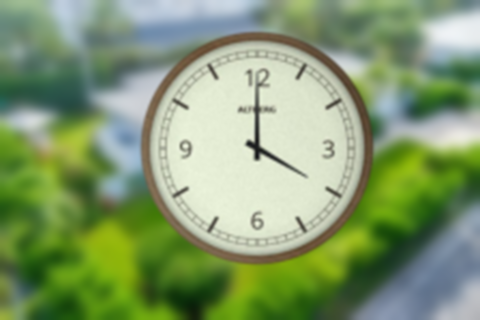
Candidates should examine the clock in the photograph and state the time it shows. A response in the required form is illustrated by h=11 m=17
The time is h=4 m=0
